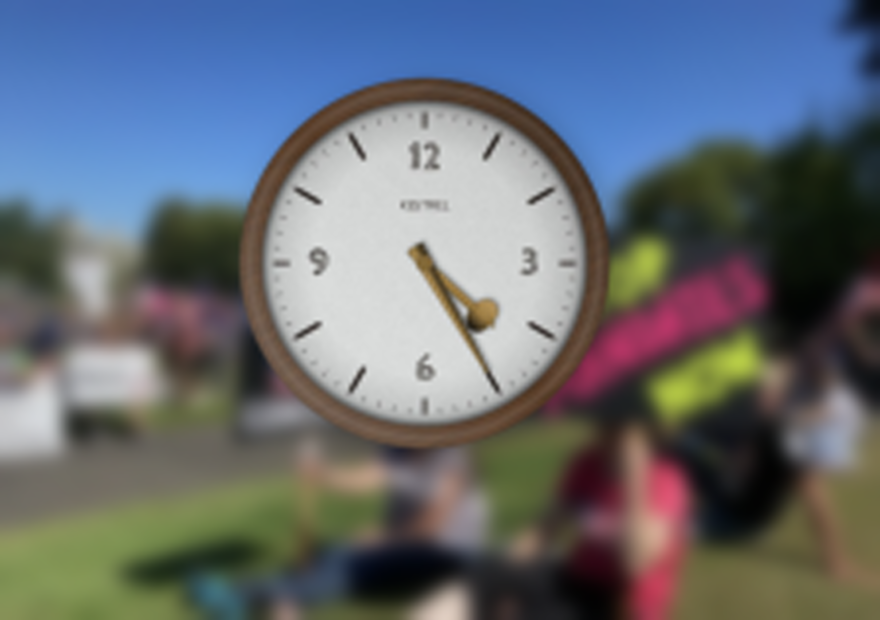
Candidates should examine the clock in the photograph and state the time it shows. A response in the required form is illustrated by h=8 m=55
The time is h=4 m=25
